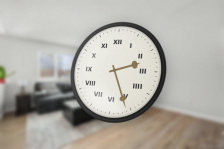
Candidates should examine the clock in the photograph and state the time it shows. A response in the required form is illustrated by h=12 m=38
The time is h=2 m=26
